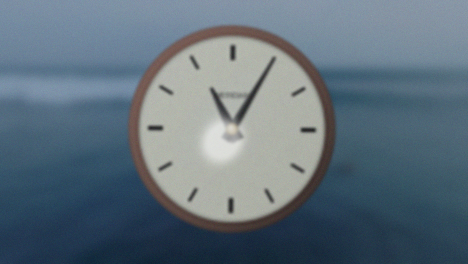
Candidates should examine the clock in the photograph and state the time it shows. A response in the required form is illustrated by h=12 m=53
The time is h=11 m=5
